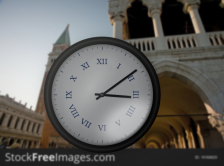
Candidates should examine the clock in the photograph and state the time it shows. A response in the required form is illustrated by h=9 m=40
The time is h=3 m=9
